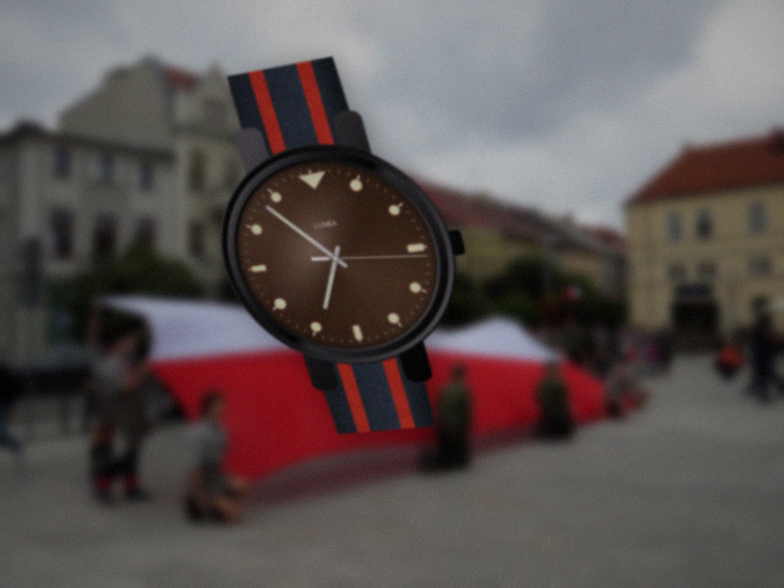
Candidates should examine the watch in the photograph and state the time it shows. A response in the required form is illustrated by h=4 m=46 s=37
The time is h=6 m=53 s=16
